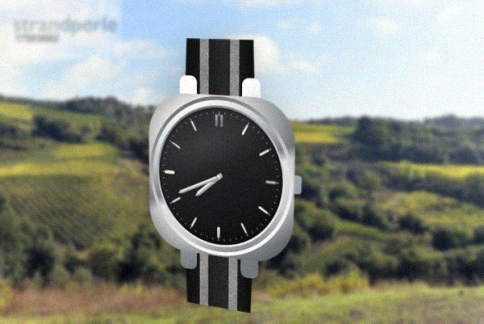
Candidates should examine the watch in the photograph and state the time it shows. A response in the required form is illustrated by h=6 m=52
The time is h=7 m=41
